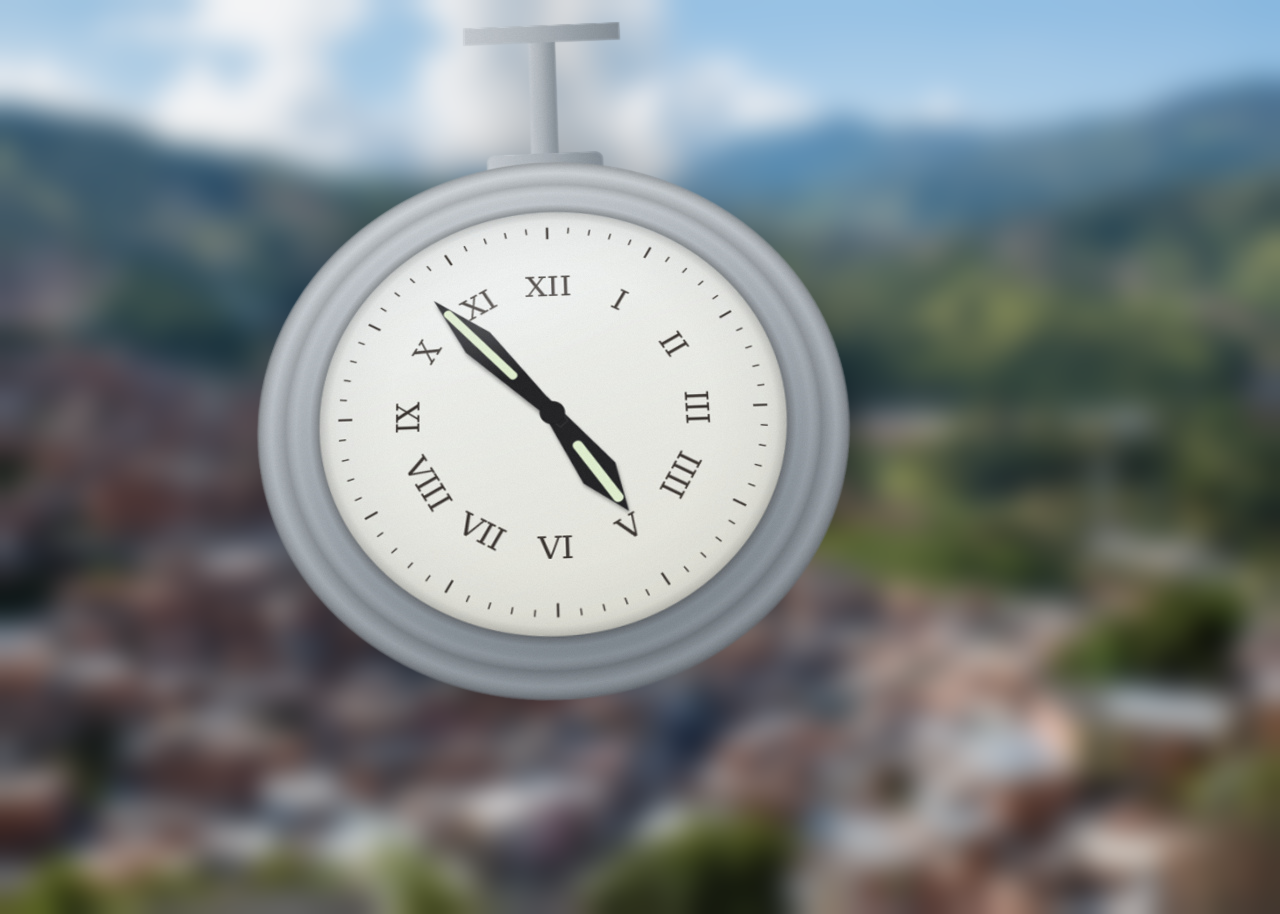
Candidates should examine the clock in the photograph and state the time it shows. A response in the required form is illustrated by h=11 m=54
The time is h=4 m=53
